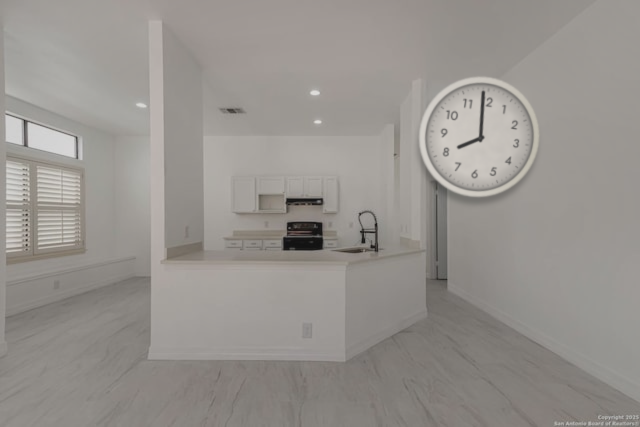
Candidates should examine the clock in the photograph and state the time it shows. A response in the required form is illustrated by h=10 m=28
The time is h=7 m=59
